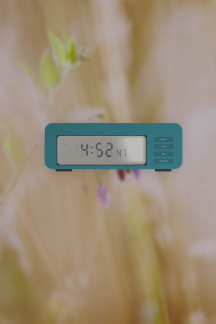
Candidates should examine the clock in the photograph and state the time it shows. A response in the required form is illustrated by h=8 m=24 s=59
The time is h=4 m=52 s=47
